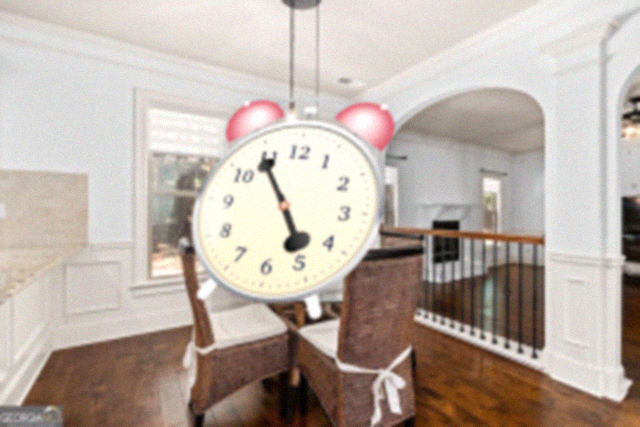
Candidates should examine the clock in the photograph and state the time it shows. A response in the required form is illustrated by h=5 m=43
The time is h=4 m=54
